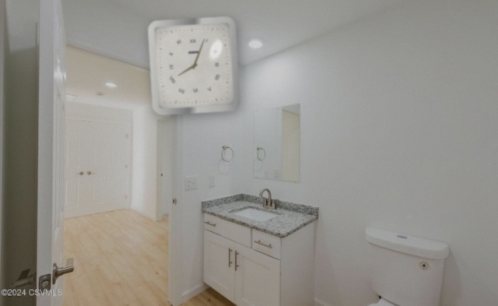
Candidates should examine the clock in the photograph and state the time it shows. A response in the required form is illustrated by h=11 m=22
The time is h=8 m=4
